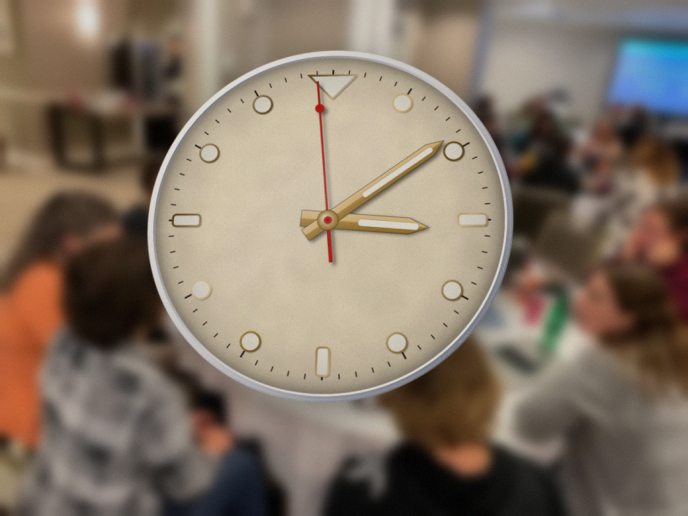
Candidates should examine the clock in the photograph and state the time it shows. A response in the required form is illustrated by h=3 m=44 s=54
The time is h=3 m=8 s=59
